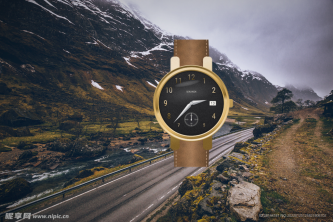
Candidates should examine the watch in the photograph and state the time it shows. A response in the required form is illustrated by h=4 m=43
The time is h=2 m=37
